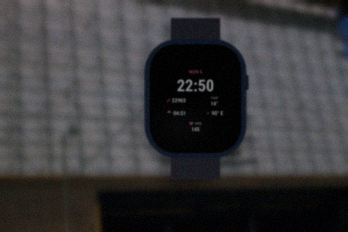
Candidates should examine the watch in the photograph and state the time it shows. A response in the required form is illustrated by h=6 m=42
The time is h=22 m=50
